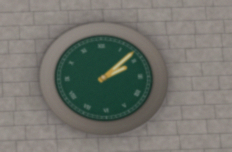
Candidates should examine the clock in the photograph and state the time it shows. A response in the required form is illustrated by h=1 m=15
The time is h=2 m=8
